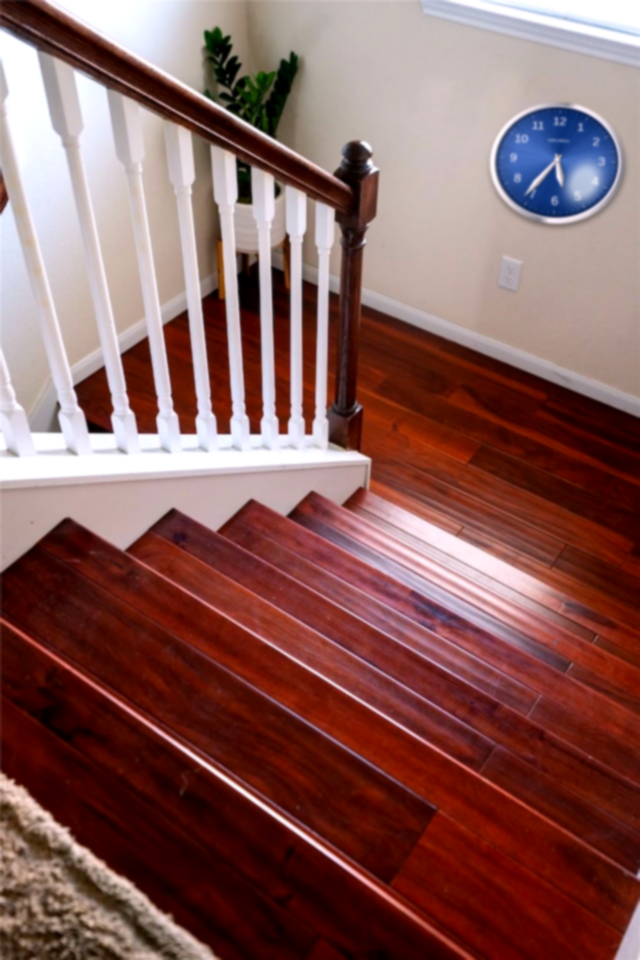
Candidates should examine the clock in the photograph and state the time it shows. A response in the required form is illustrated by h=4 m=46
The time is h=5 m=36
